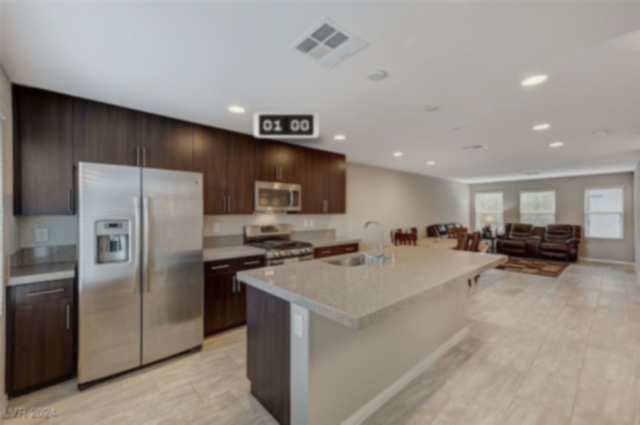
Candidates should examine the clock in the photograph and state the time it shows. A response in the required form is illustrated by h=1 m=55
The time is h=1 m=0
